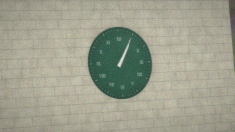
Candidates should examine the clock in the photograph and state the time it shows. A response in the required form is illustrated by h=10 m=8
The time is h=1 m=5
